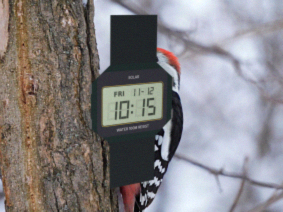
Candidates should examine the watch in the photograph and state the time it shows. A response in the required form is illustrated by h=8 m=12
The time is h=10 m=15
